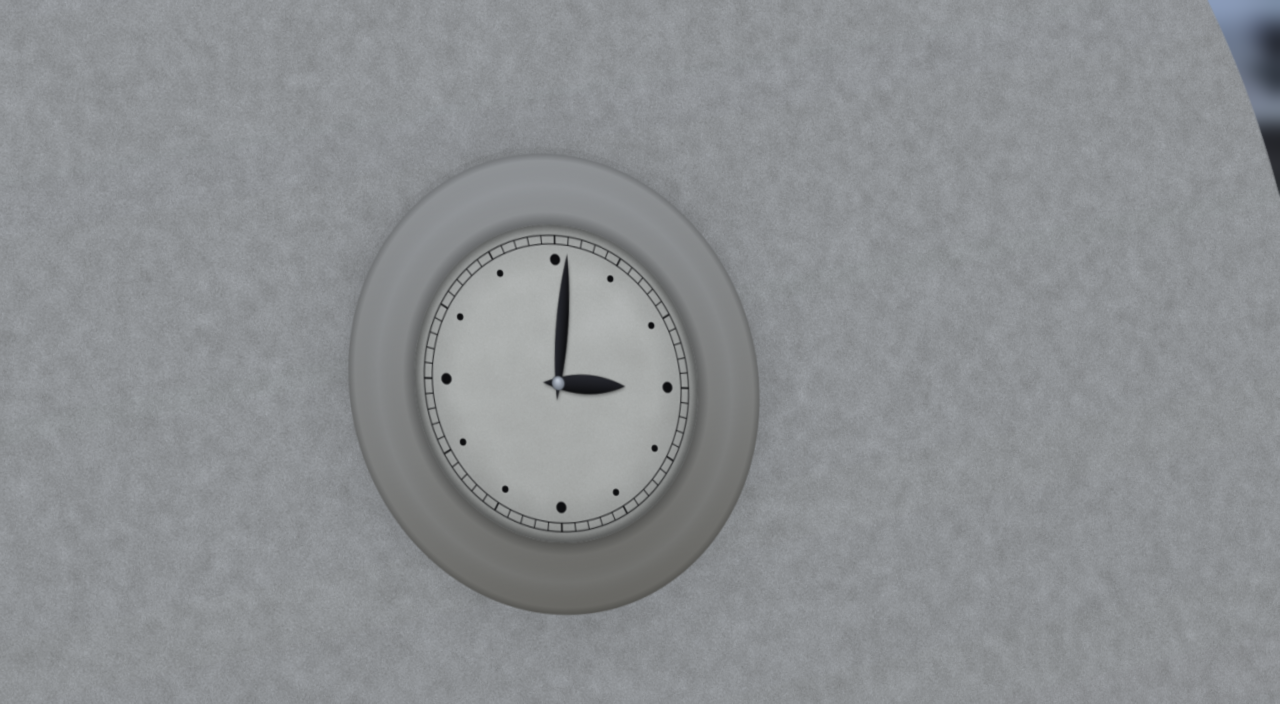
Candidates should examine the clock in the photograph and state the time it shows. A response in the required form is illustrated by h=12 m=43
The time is h=3 m=1
